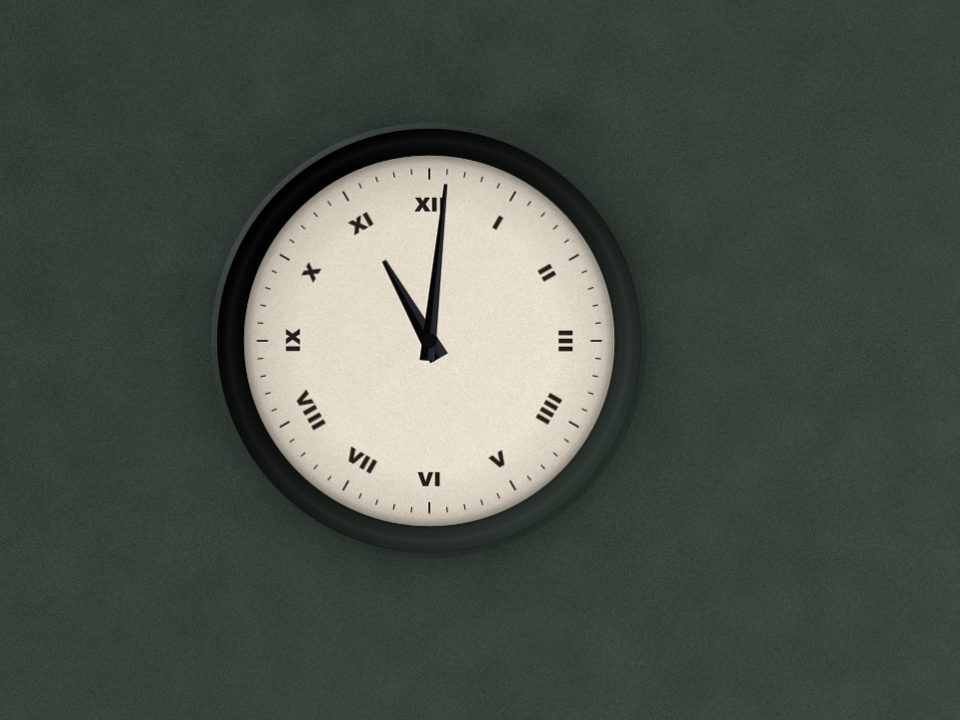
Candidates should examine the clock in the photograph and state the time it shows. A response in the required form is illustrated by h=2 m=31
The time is h=11 m=1
